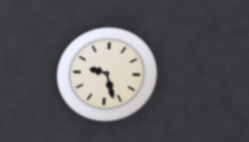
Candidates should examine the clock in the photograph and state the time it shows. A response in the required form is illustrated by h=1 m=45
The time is h=9 m=27
